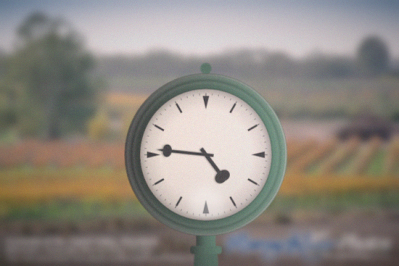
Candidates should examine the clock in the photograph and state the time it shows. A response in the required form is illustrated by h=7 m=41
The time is h=4 m=46
